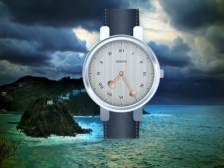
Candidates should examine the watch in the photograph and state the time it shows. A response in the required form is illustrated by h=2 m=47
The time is h=7 m=25
